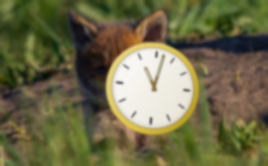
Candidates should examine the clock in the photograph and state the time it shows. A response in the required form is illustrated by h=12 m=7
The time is h=11 m=2
